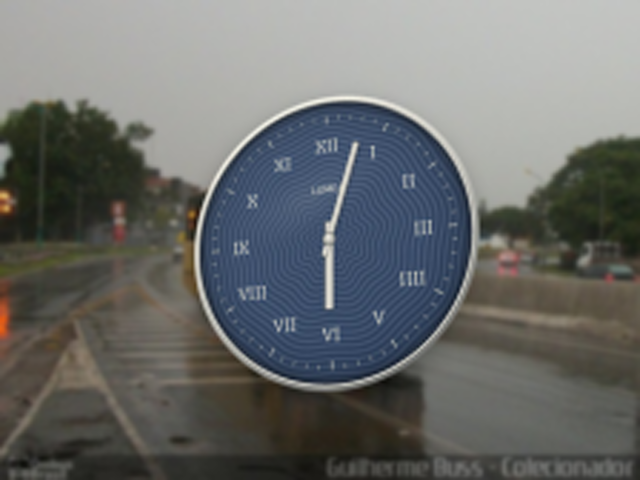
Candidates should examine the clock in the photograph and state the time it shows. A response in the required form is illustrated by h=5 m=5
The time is h=6 m=3
